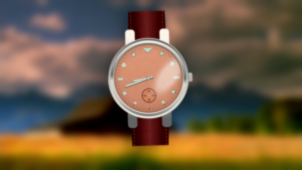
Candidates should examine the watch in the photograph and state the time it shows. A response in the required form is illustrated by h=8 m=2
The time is h=8 m=42
